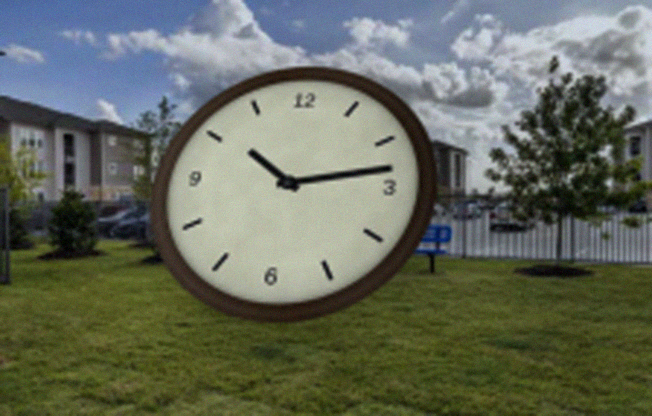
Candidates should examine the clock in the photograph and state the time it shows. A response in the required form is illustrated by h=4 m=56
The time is h=10 m=13
